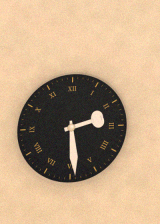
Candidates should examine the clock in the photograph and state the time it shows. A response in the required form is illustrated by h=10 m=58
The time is h=2 m=29
